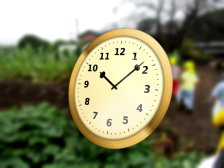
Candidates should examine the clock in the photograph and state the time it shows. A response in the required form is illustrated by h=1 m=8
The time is h=10 m=8
